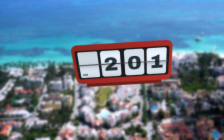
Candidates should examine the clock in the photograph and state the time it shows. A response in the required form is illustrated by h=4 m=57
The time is h=2 m=1
